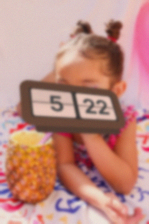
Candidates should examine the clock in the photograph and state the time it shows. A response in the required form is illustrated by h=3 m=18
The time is h=5 m=22
